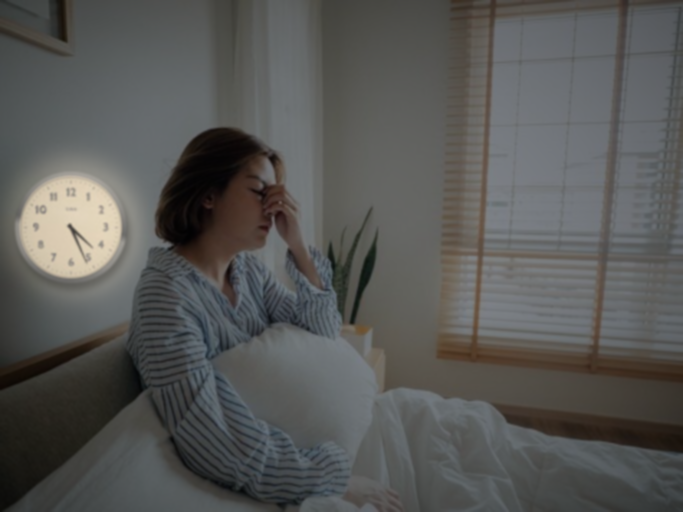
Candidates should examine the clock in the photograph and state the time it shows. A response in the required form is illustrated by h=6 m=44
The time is h=4 m=26
